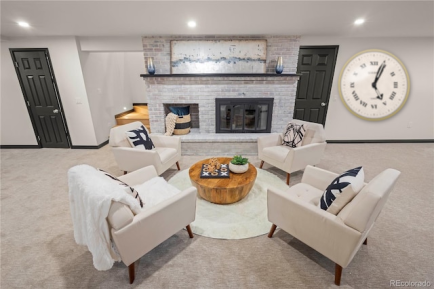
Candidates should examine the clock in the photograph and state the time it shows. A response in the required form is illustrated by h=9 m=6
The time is h=5 m=4
